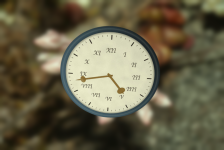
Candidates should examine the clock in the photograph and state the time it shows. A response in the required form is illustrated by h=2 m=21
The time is h=4 m=43
